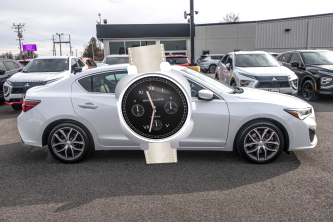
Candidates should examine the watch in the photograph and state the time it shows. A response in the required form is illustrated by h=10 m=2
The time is h=11 m=33
